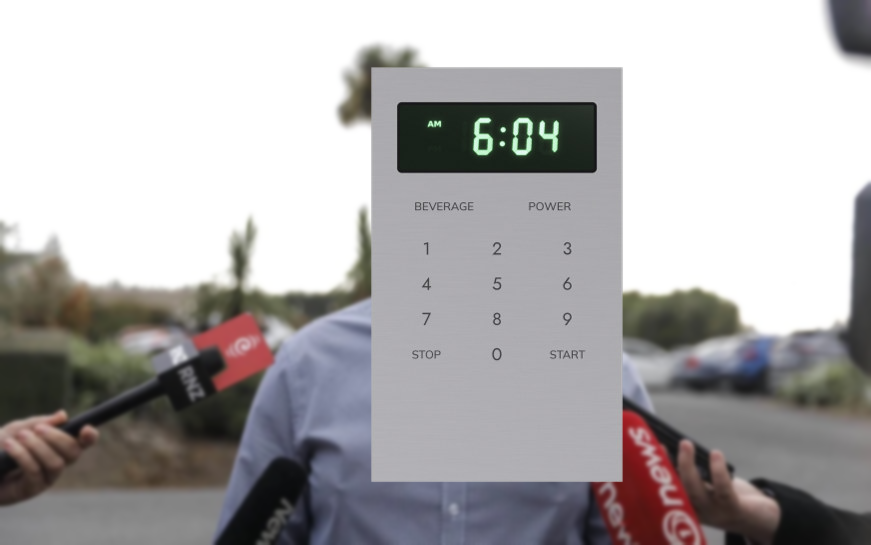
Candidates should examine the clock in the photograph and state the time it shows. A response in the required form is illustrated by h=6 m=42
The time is h=6 m=4
